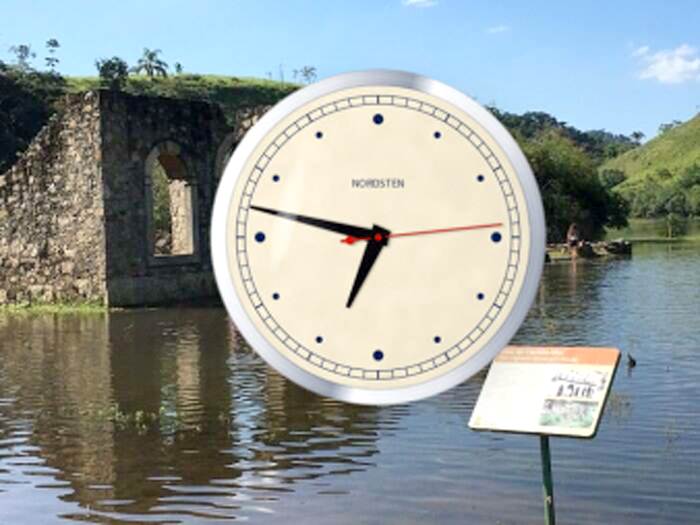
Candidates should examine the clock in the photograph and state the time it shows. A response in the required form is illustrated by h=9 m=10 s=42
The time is h=6 m=47 s=14
